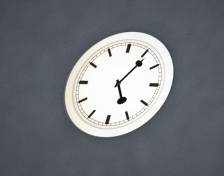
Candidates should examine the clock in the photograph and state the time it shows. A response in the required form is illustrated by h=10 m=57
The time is h=5 m=6
